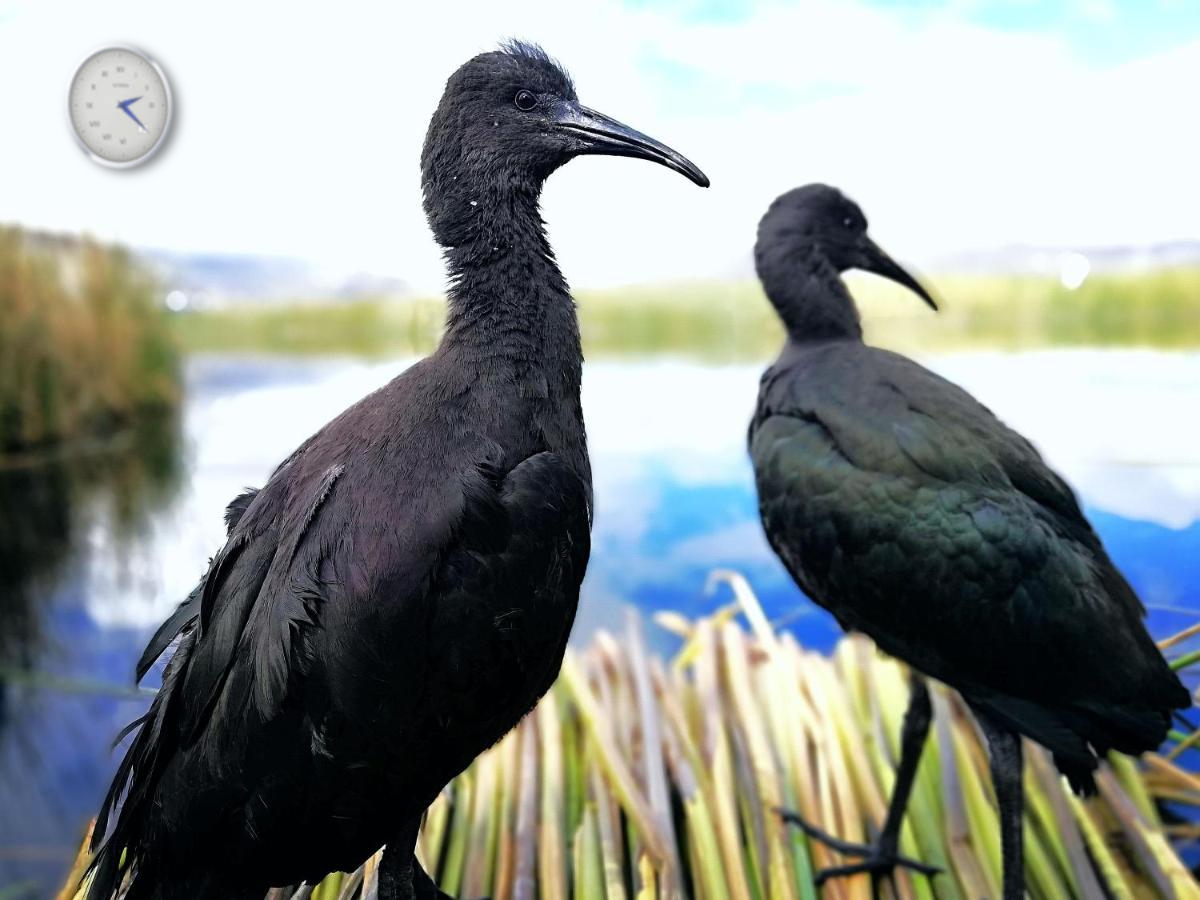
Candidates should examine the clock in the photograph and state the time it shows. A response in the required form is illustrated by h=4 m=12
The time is h=2 m=22
